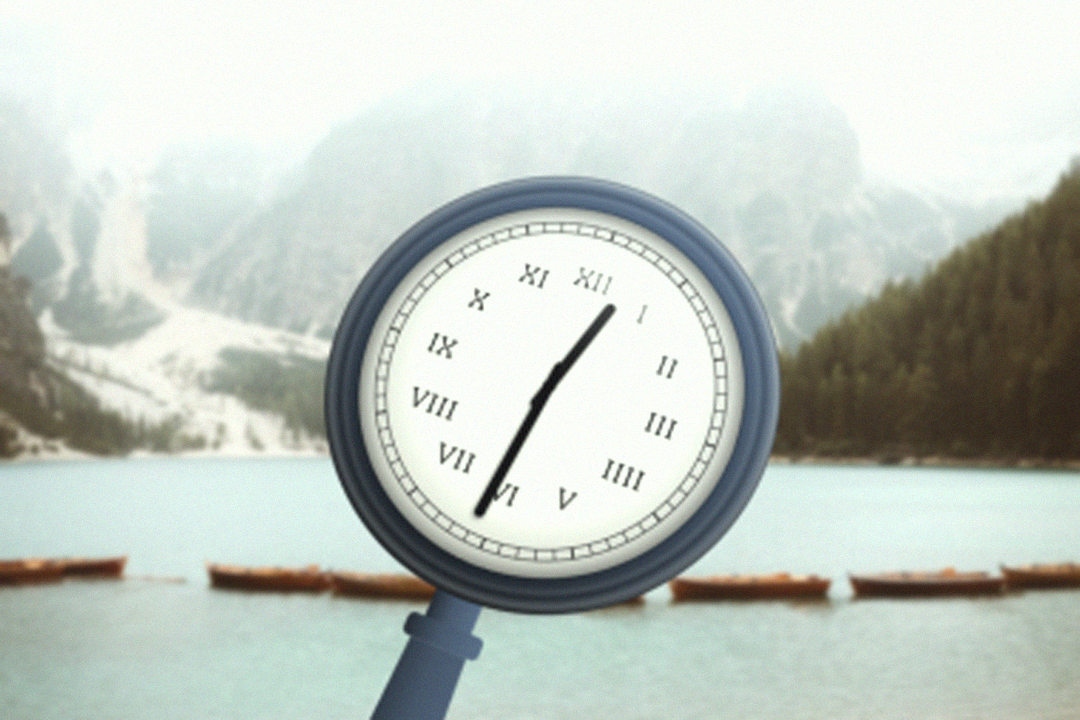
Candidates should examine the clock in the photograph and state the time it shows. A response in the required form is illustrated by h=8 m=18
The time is h=12 m=31
